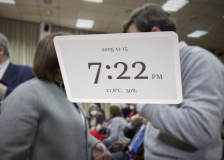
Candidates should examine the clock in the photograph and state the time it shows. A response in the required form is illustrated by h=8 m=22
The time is h=7 m=22
